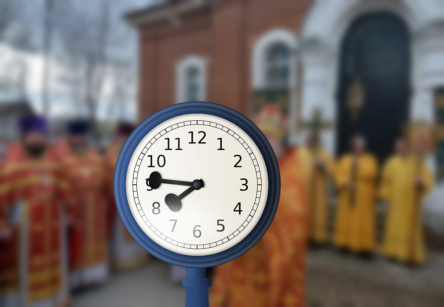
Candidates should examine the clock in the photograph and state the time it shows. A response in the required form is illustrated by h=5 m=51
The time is h=7 m=46
